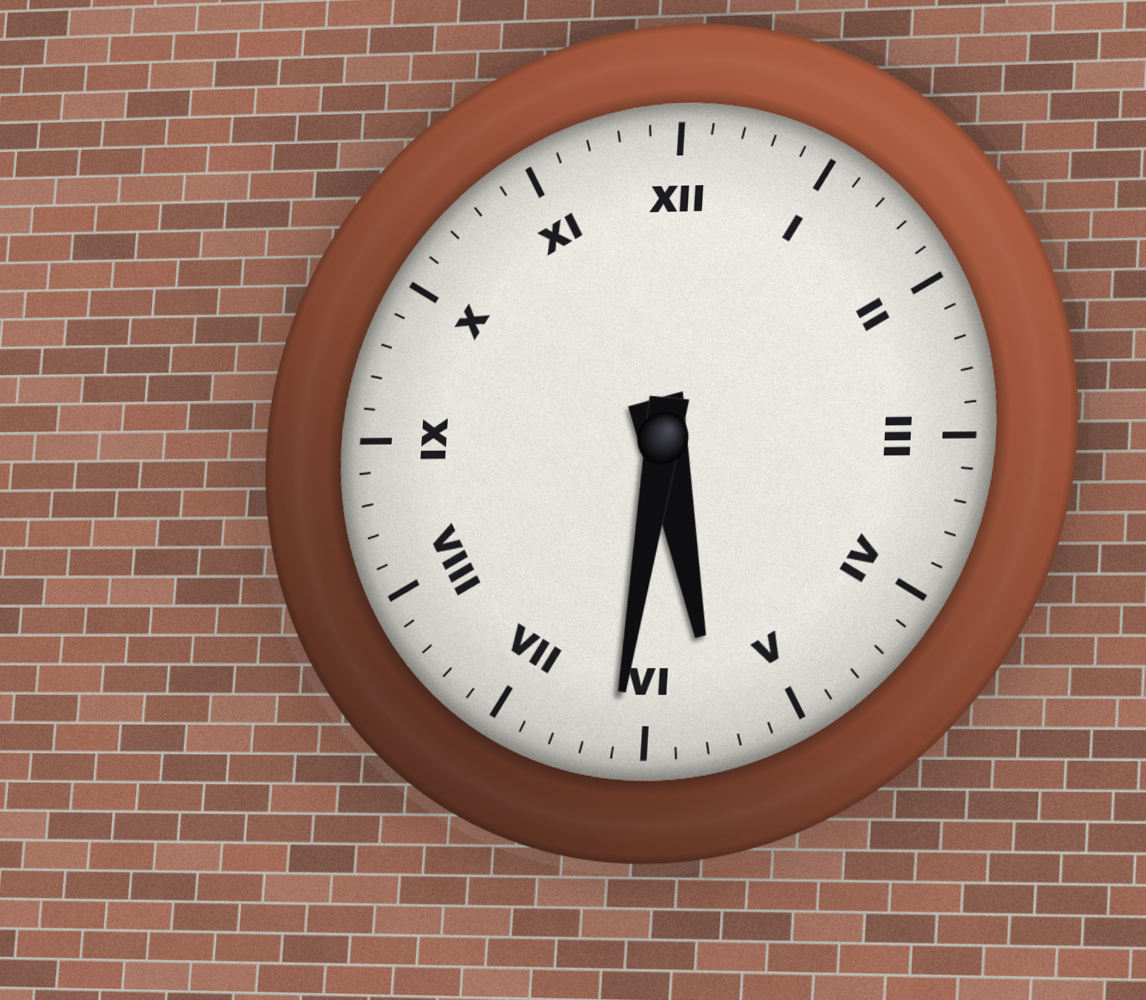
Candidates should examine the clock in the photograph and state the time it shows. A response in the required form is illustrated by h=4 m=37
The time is h=5 m=31
